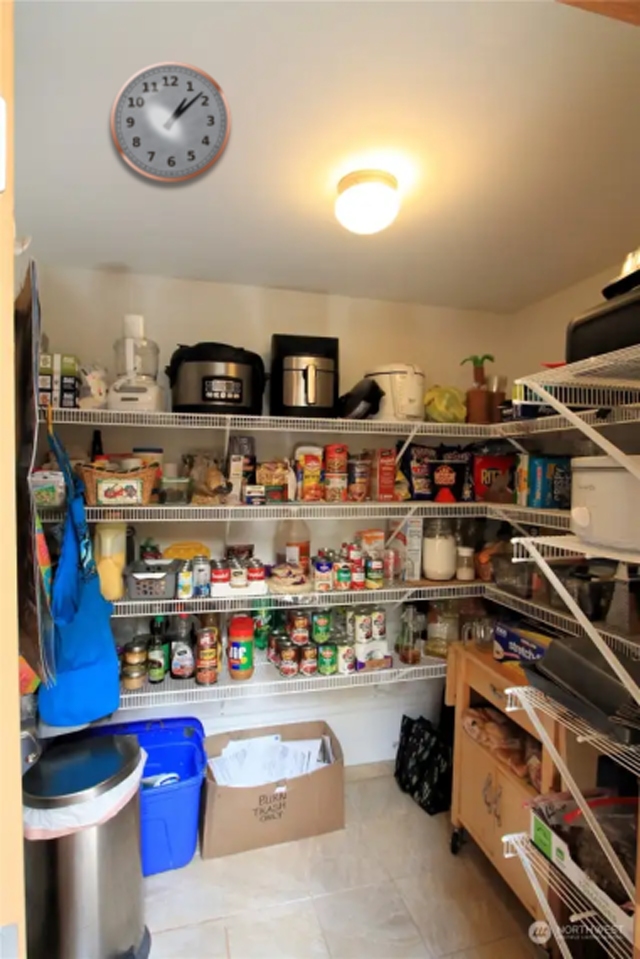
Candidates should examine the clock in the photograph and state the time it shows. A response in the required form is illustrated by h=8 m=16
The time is h=1 m=8
